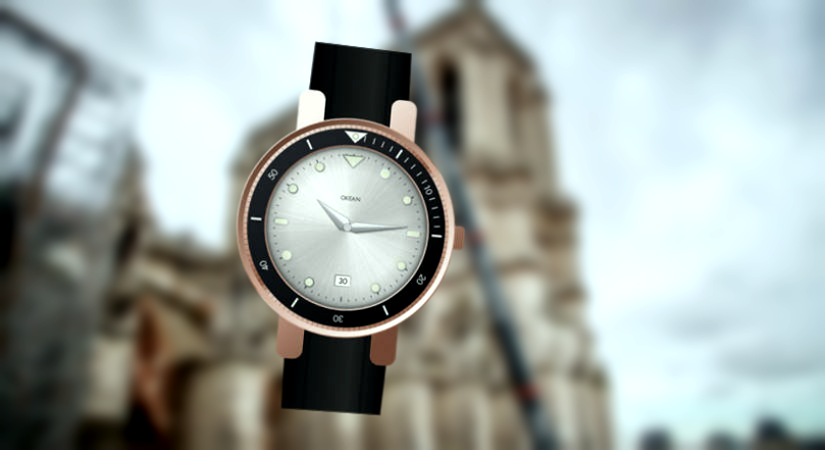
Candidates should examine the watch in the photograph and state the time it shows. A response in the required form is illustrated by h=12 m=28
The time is h=10 m=14
